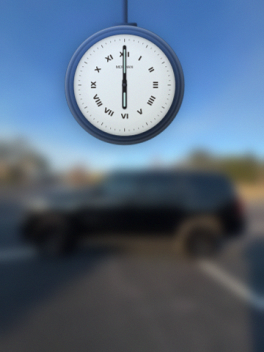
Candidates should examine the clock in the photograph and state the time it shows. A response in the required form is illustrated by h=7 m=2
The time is h=6 m=0
